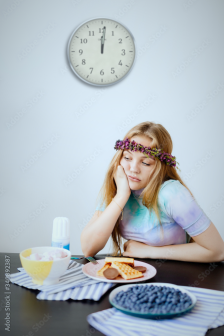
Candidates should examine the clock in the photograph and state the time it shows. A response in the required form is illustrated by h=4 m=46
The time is h=12 m=1
